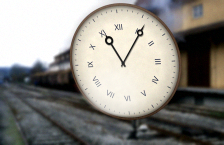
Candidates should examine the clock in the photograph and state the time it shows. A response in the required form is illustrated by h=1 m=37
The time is h=11 m=6
